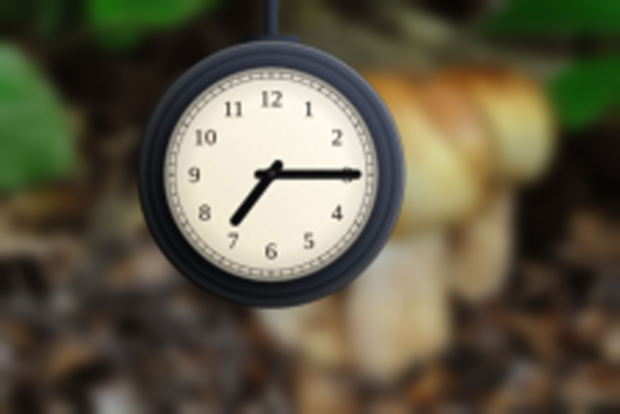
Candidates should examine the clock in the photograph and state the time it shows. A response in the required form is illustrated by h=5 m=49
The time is h=7 m=15
